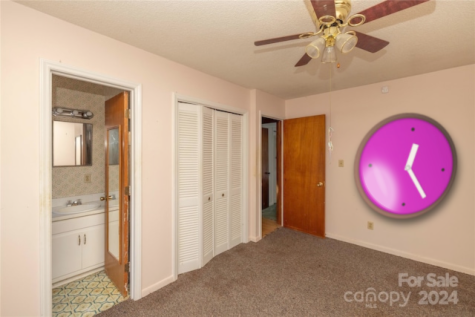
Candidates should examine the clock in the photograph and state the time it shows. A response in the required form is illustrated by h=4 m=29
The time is h=12 m=24
